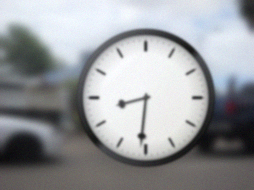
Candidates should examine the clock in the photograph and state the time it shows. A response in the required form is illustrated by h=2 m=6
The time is h=8 m=31
